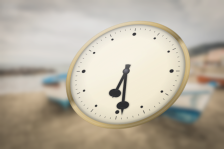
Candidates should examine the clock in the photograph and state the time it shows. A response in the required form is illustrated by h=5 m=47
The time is h=6 m=29
